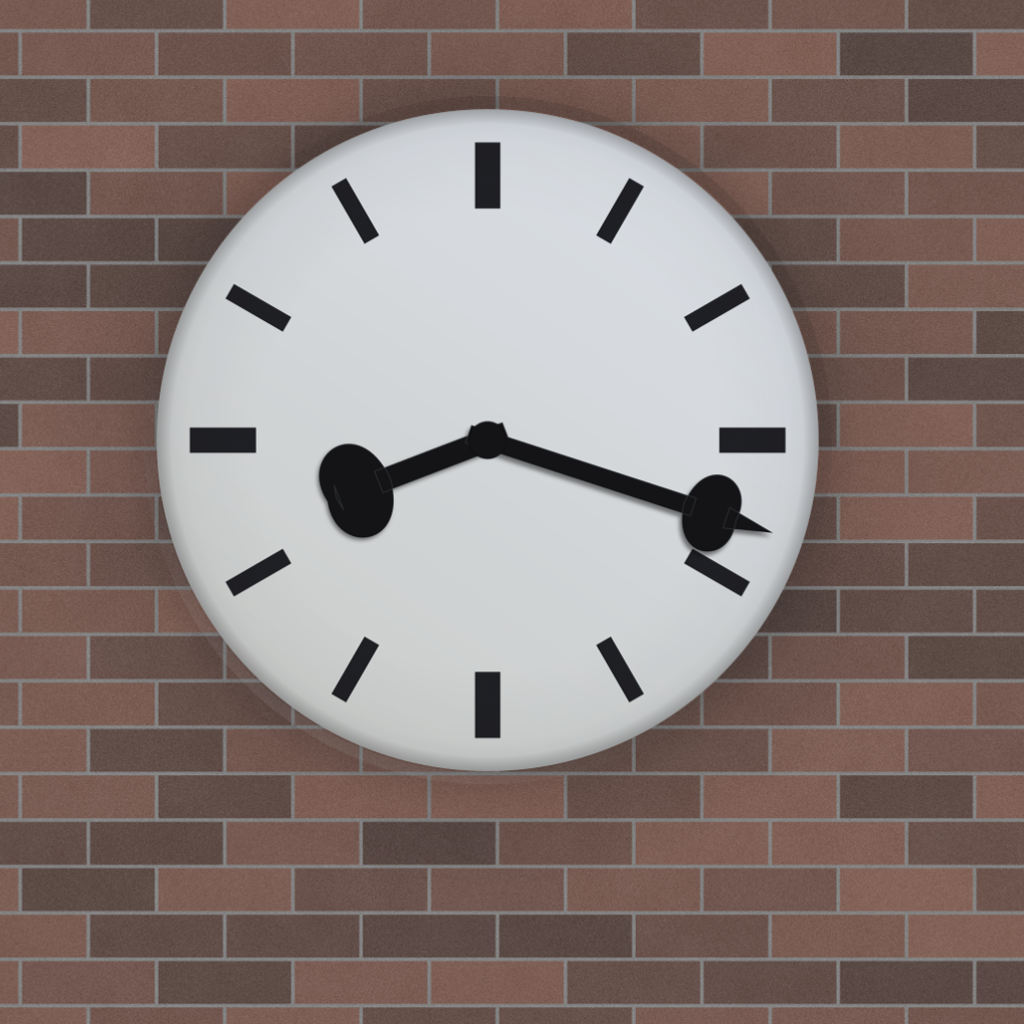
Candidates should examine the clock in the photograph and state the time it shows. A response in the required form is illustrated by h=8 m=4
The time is h=8 m=18
